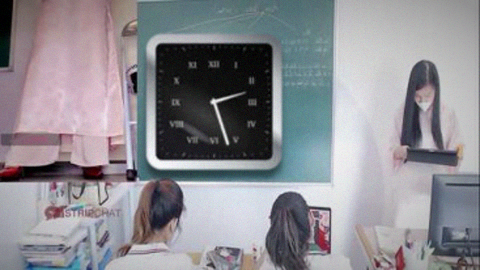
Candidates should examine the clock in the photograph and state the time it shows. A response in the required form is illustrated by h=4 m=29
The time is h=2 m=27
